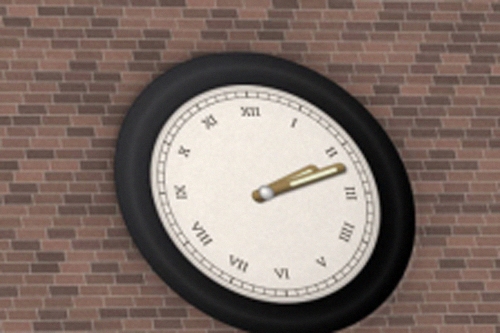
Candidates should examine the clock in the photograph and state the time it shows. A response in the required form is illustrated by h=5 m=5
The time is h=2 m=12
